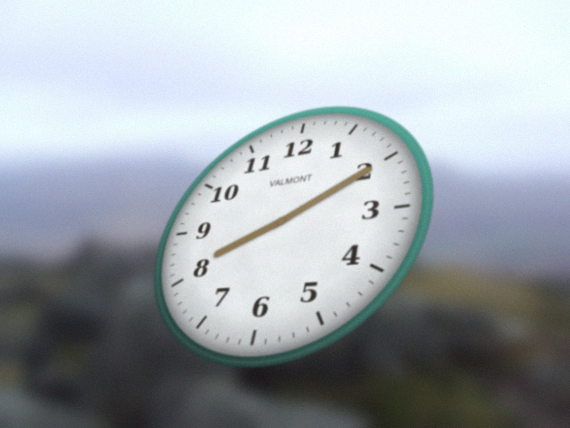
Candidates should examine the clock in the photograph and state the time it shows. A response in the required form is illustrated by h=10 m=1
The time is h=8 m=10
